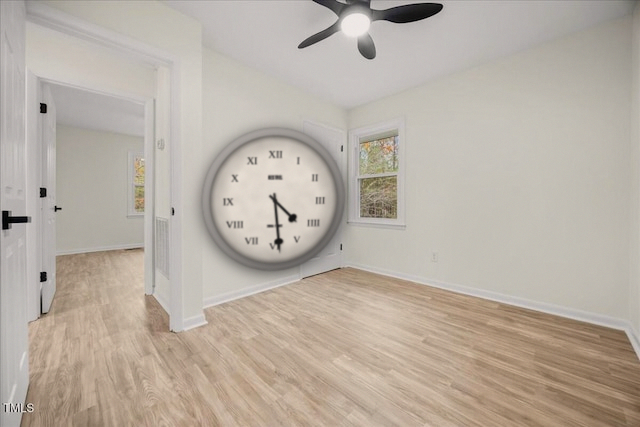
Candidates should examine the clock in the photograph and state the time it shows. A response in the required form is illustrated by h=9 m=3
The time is h=4 m=29
